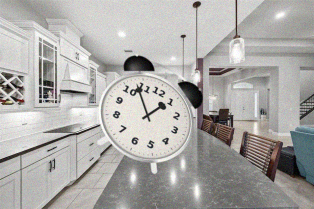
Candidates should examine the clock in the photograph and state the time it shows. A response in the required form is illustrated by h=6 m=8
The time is h=12 m=53
